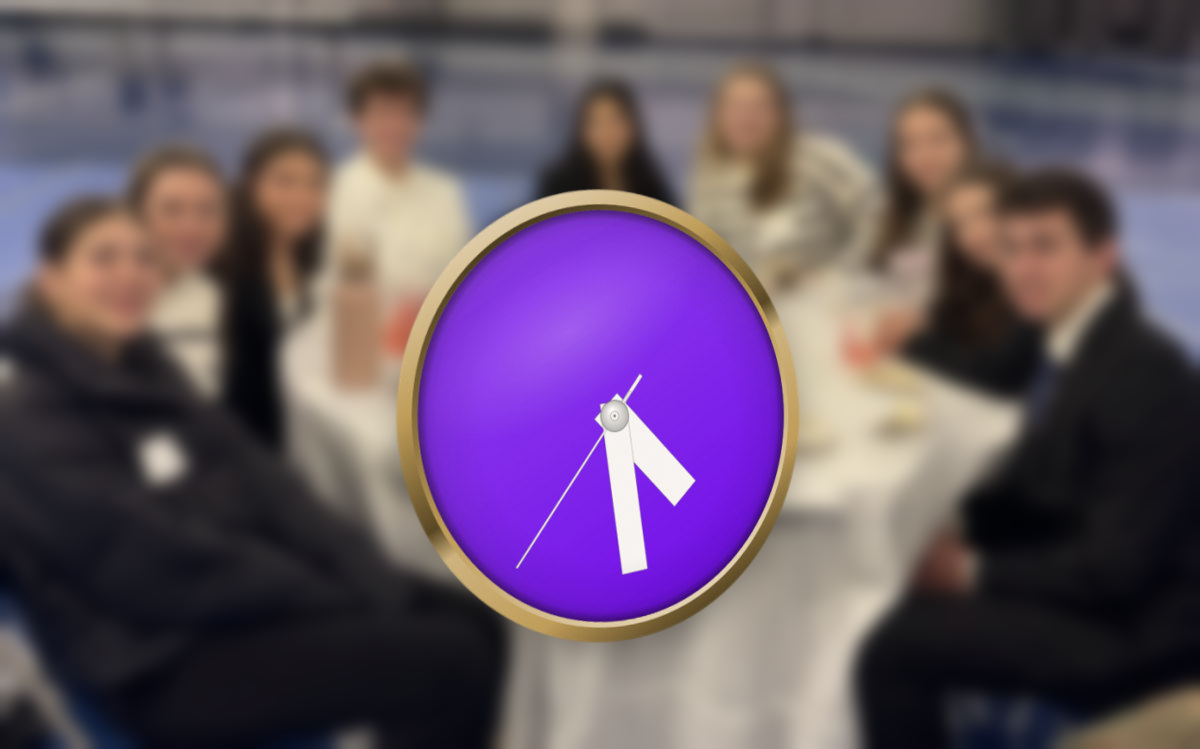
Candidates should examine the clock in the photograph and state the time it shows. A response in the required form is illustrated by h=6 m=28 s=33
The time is h=4 m=28 s=36
